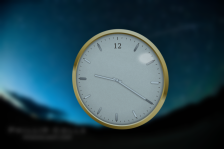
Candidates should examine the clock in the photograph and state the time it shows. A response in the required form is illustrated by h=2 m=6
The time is h=9 m=20
